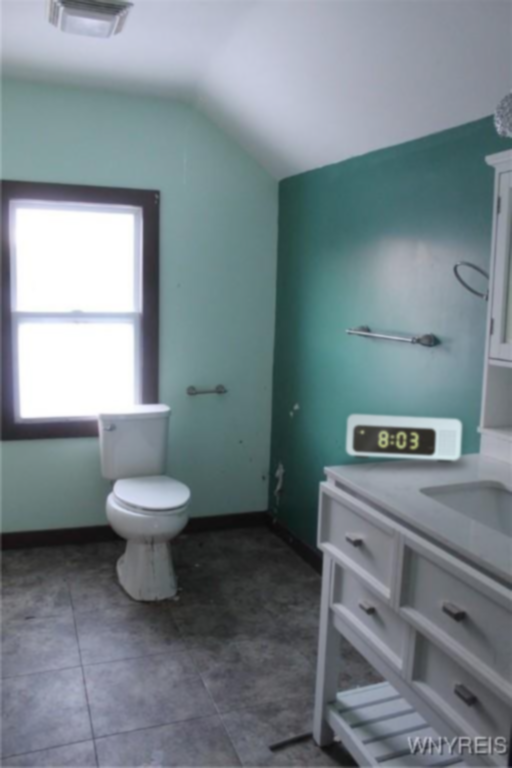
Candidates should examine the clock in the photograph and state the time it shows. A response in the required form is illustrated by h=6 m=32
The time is h=8 m=3
